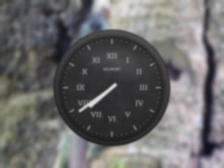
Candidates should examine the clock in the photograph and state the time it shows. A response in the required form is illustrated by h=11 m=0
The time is h=7 m=39
